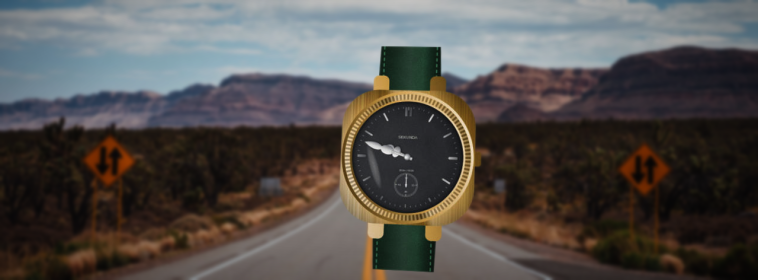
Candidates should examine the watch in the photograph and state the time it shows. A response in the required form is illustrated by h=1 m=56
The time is h=9 m=48
